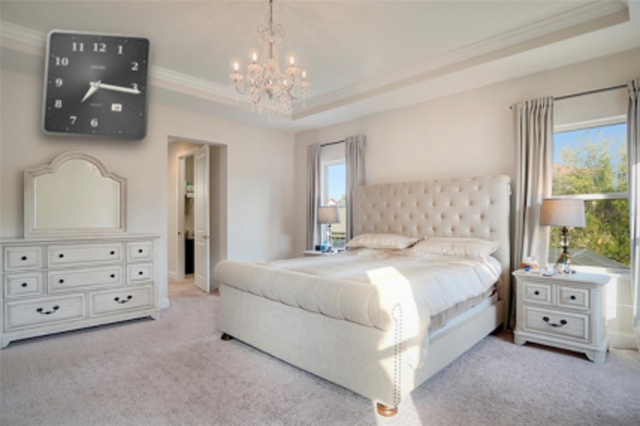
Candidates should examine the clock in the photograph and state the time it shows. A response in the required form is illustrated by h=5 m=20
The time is h=7 m=16
